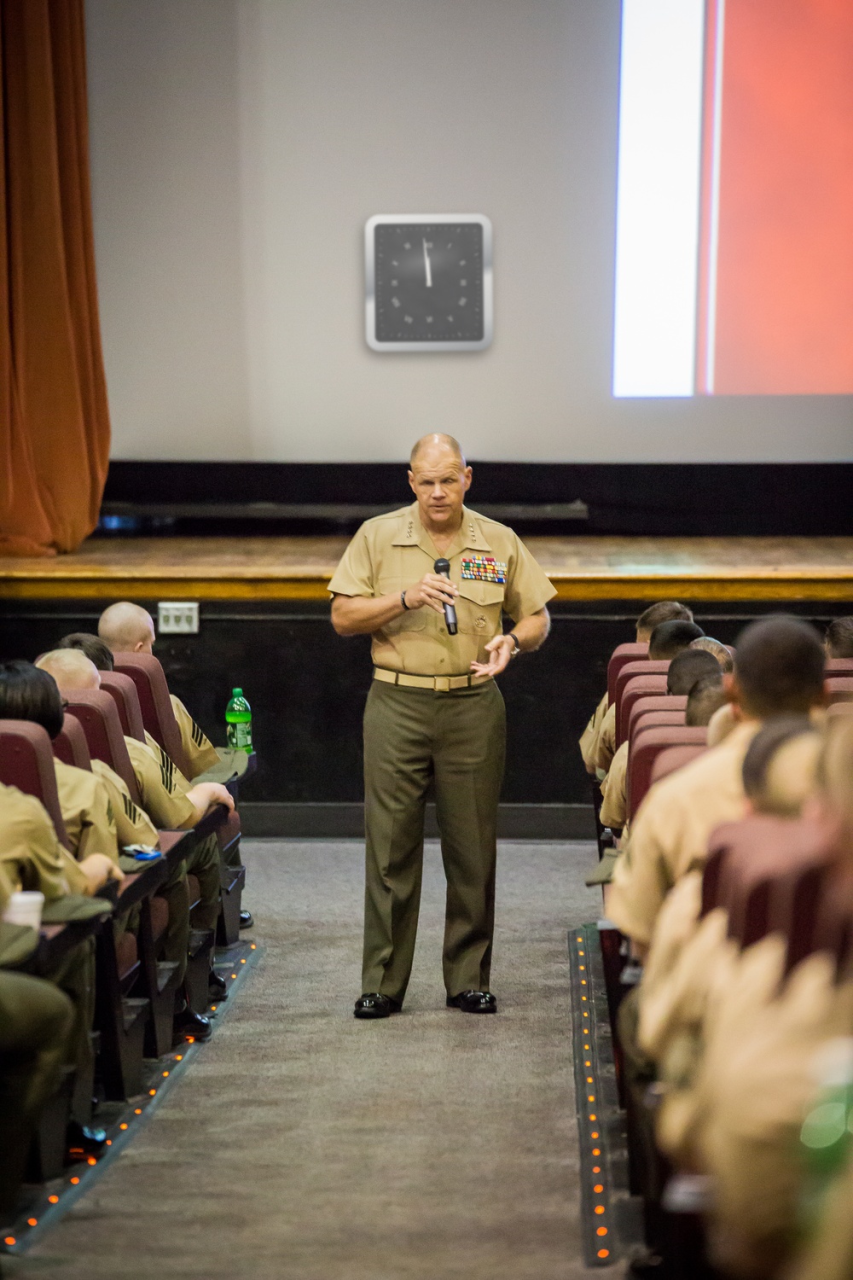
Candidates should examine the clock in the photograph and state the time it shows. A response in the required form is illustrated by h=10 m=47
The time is h=11 m=59
